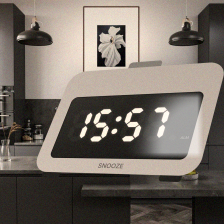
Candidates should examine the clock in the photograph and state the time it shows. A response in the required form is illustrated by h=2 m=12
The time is h=15 m=57
